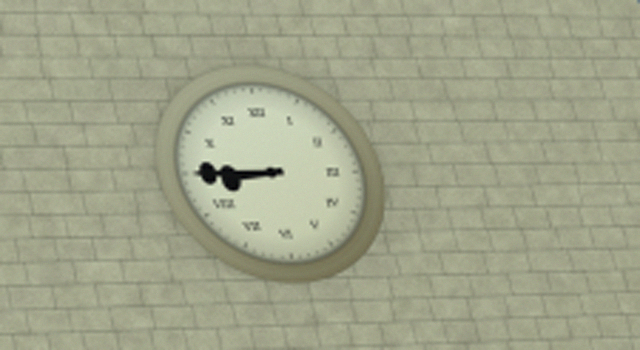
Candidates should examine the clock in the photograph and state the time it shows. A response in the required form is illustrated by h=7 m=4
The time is h=8 m=45
